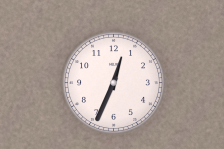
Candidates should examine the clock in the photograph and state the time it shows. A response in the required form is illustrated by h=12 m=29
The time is h=12 m=34
